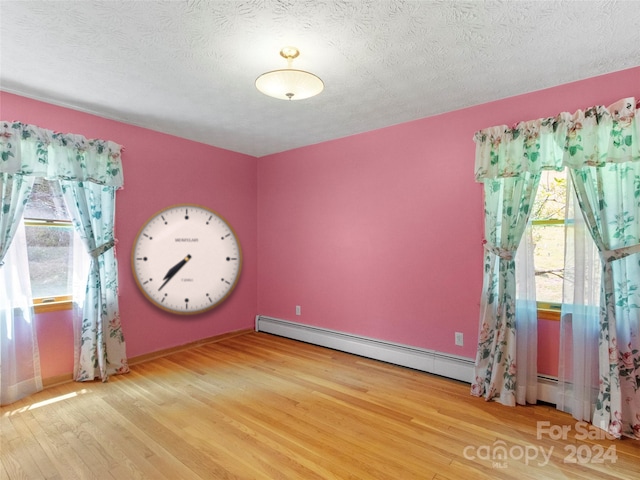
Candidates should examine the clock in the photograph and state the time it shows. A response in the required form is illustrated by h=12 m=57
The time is h=7 m=37
